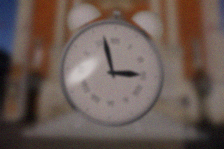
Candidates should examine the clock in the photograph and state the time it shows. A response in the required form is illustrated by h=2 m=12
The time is h=2 m=57
